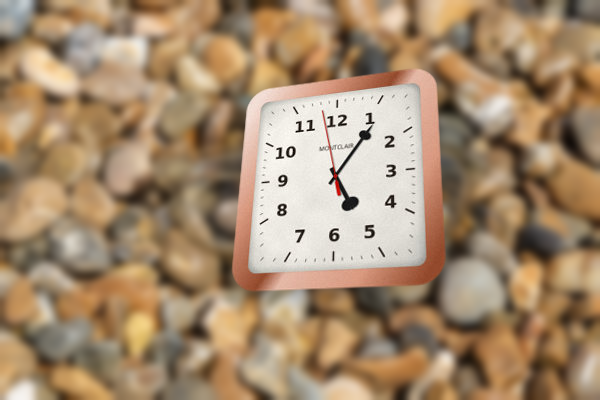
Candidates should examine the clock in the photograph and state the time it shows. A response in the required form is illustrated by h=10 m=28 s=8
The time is h=5 m=5 s=58
